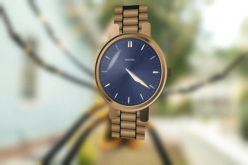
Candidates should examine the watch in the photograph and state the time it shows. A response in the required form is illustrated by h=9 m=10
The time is h=4 m=21
